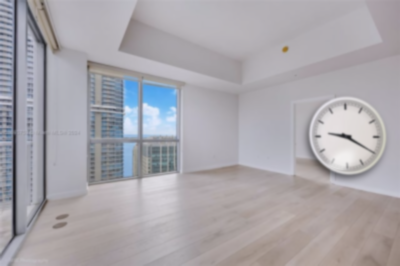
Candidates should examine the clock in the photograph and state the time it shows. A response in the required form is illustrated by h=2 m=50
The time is h=9 m=20
